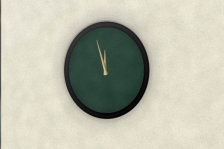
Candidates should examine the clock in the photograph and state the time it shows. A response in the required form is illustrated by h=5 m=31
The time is h=11 m=57
